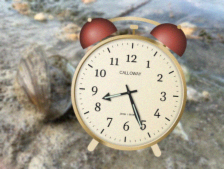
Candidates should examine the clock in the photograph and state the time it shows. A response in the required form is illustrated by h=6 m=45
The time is h=8 m=26
